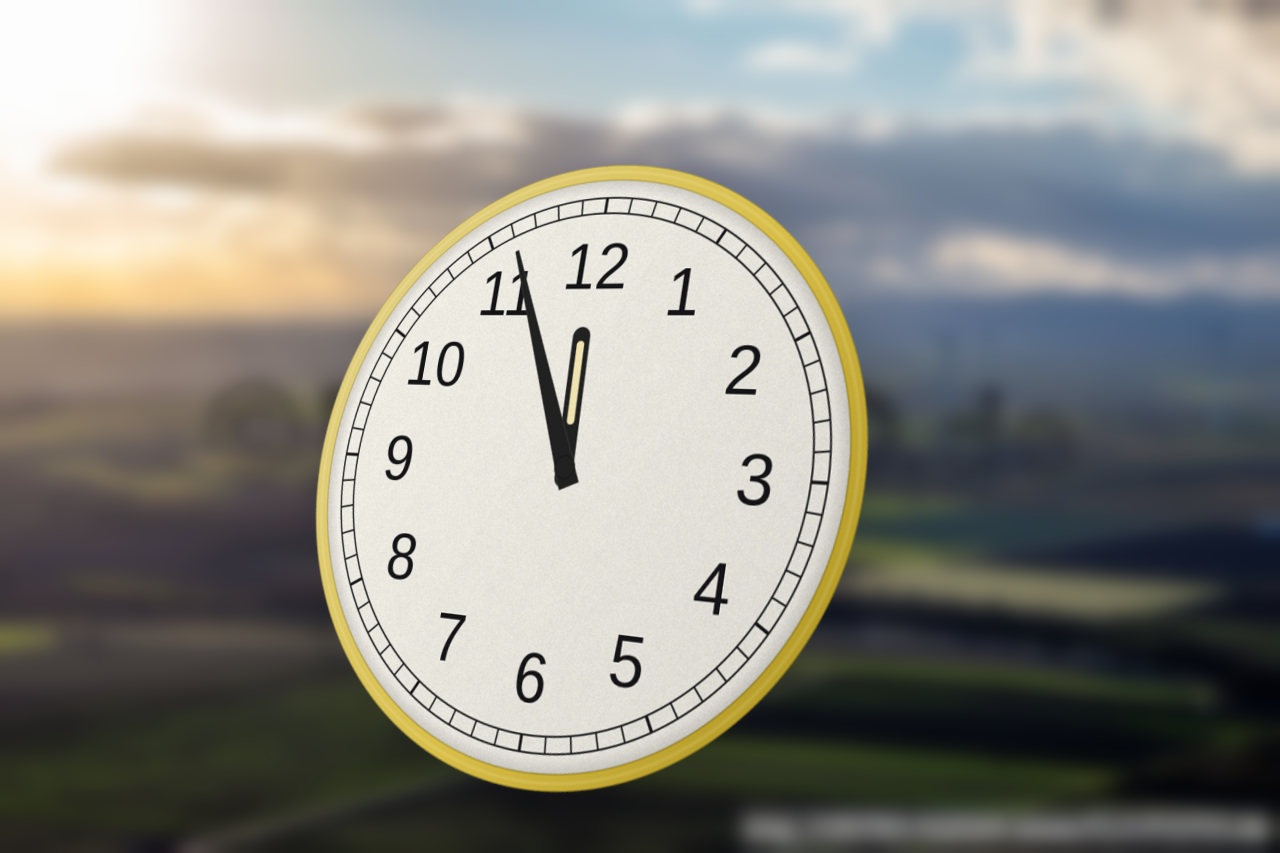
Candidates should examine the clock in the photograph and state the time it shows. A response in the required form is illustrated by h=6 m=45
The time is h=11 m=56
